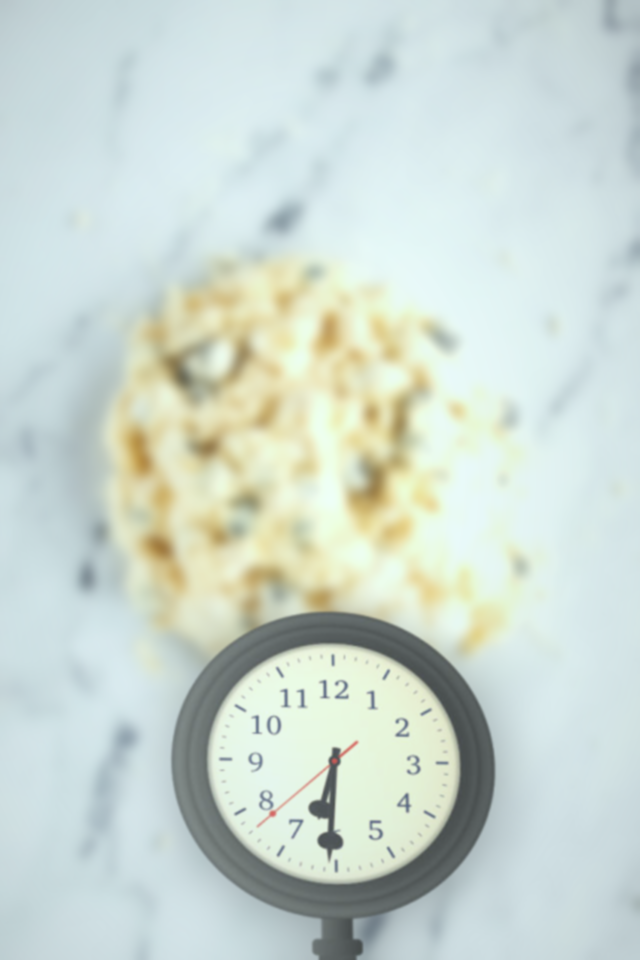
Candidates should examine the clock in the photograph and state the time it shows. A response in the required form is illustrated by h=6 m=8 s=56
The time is h=6 m=30 s=38
